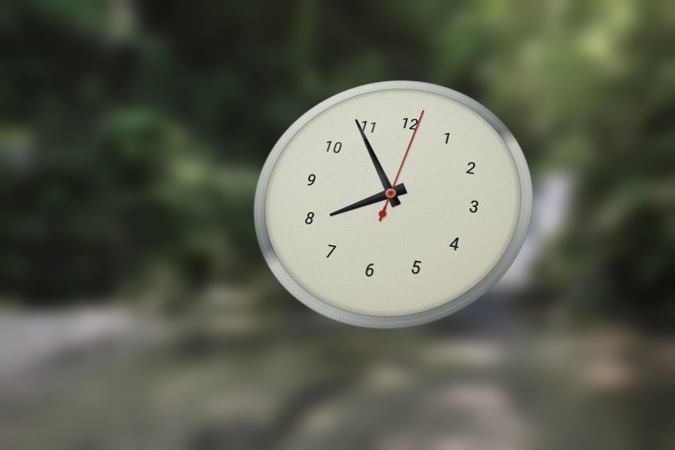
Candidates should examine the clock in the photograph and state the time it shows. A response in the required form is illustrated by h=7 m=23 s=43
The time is h=7 m=54 s=1
